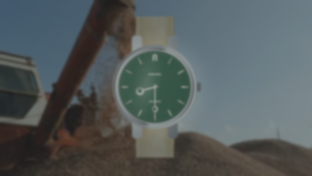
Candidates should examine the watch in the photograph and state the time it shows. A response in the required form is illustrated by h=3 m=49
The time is h=8 m=30
